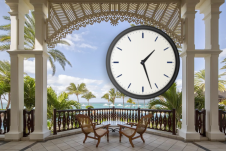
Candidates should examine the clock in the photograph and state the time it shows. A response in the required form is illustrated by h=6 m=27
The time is h=1 m=27
